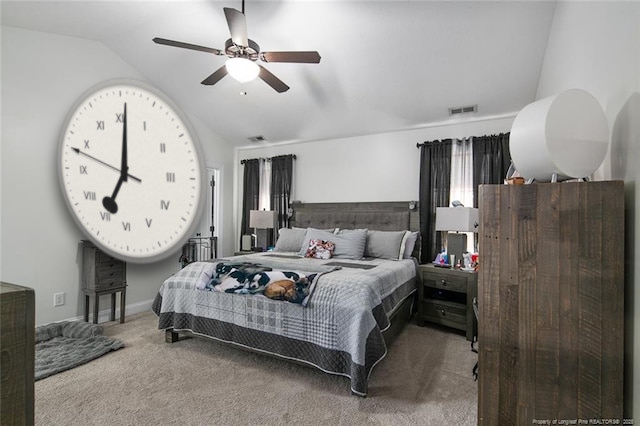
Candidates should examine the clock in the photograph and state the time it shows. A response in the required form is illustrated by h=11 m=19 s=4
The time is h=7 m=0 s=48
